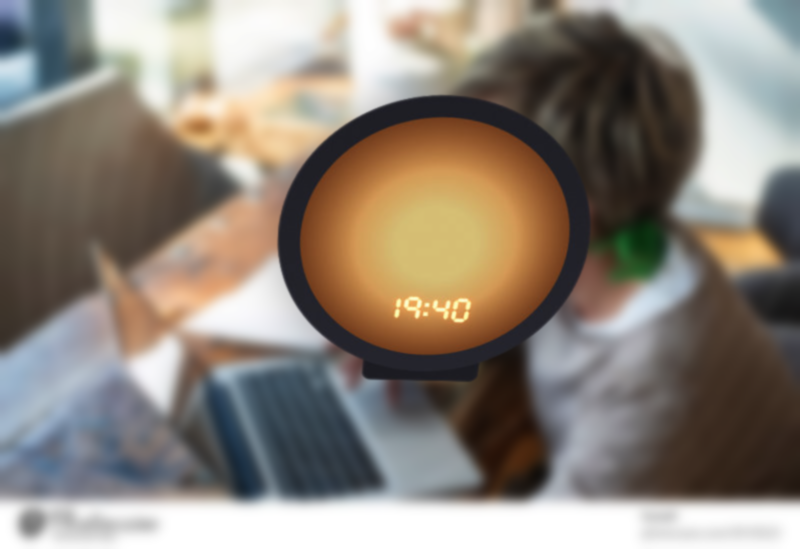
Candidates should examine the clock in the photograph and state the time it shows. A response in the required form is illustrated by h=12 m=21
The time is h=19 m=40
